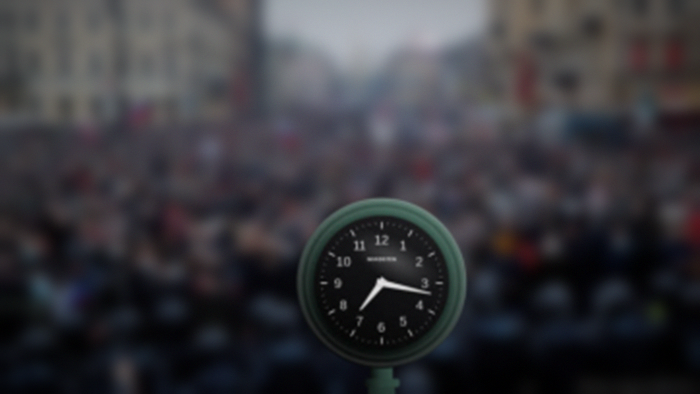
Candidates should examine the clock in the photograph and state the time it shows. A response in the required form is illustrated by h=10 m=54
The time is h=7 m=17
